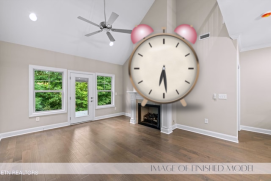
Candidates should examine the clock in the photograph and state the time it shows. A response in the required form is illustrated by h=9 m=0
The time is h=6 m=29
